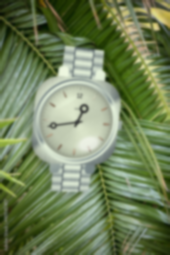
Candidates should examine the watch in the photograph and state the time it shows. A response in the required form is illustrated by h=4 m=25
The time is h=12 m=43
